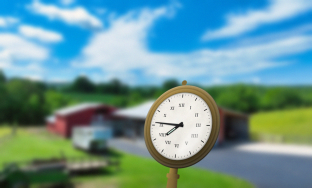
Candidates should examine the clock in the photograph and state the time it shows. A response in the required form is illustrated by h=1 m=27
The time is h=7 m=46
